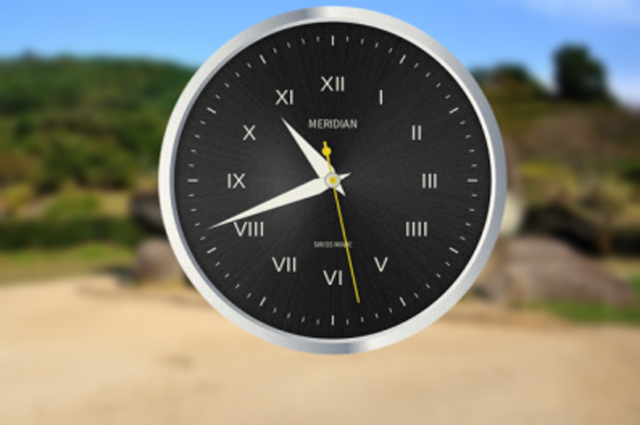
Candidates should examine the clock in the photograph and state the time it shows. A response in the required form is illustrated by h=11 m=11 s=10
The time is h=10 m=41 s=28
